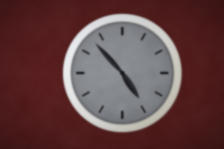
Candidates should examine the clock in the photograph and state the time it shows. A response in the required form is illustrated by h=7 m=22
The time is h=4 m=53
